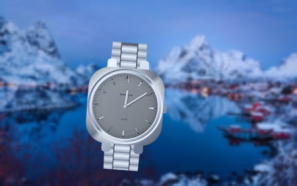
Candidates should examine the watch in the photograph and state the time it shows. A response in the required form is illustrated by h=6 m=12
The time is h=12 m=9
